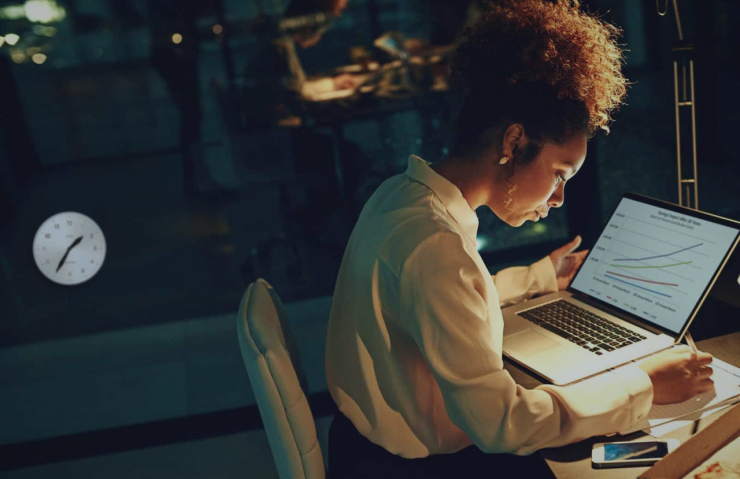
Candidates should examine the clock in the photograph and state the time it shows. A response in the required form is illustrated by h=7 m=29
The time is h=1 m=35
